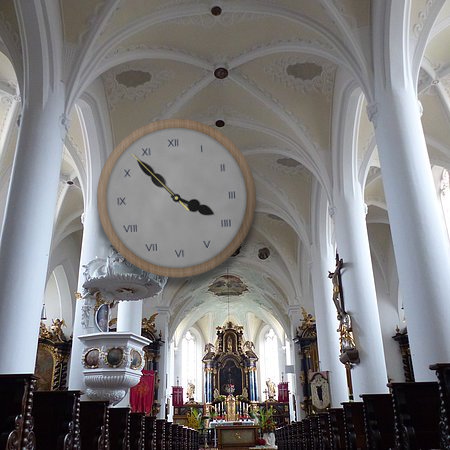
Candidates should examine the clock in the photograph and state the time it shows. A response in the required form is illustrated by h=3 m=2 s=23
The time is h=3 m=52 s=53
